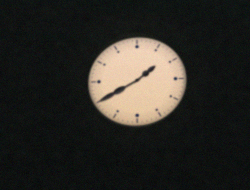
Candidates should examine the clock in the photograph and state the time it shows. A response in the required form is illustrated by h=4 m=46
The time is h=1 m=40
